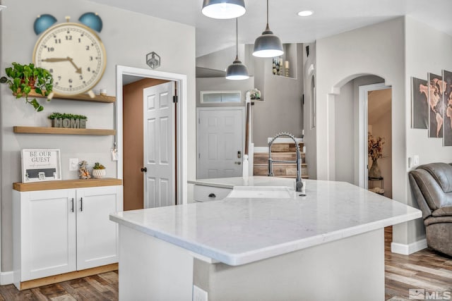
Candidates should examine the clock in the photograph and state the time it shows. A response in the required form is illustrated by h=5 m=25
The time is h=4 m=45
